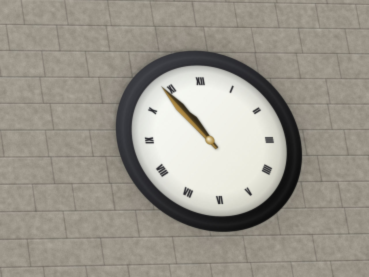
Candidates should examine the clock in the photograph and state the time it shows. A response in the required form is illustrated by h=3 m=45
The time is h=10 m=54
